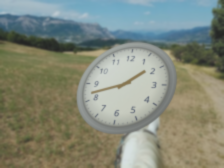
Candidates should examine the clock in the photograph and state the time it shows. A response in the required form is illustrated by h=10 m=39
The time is h=1 m=42
